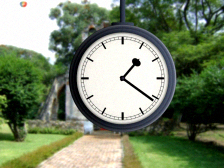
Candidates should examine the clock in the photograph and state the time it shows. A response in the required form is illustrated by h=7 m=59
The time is h=1 m=21
